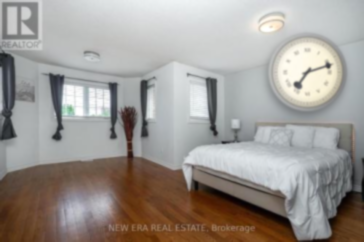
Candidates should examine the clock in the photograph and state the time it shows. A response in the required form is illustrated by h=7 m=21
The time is h=7 m=12
